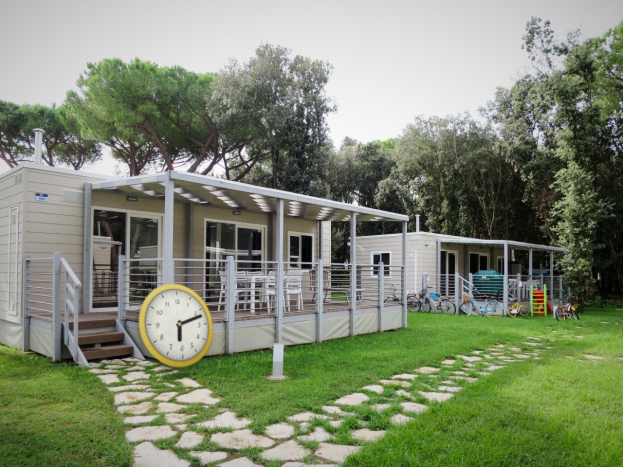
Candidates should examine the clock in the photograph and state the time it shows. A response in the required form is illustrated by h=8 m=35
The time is h=6 m=12
